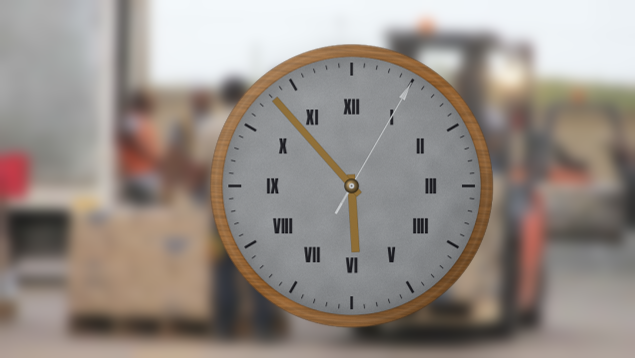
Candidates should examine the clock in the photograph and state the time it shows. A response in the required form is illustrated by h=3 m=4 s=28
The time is h=5 m=53 s=5
